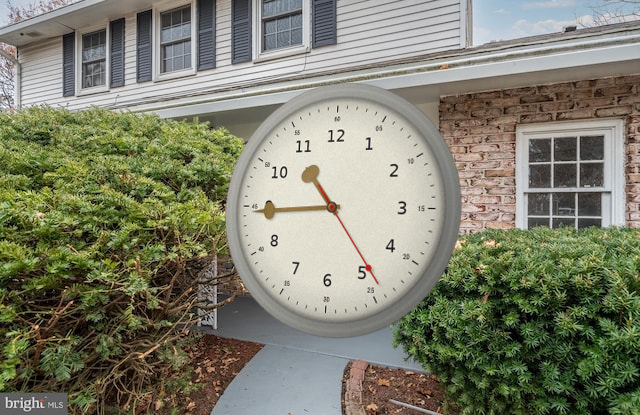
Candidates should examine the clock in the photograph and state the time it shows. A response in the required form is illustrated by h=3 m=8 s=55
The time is h=10 m=44 s=24
